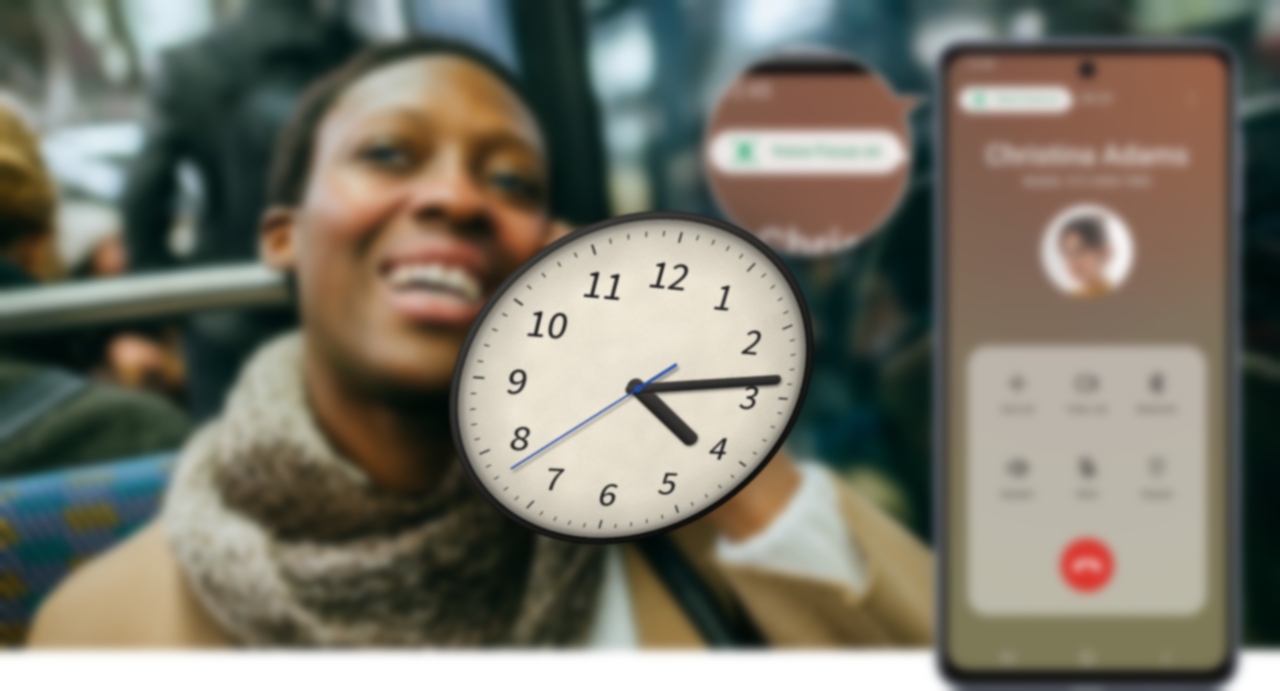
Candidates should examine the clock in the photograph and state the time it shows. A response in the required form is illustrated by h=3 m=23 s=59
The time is h=4 m=13 s=38
